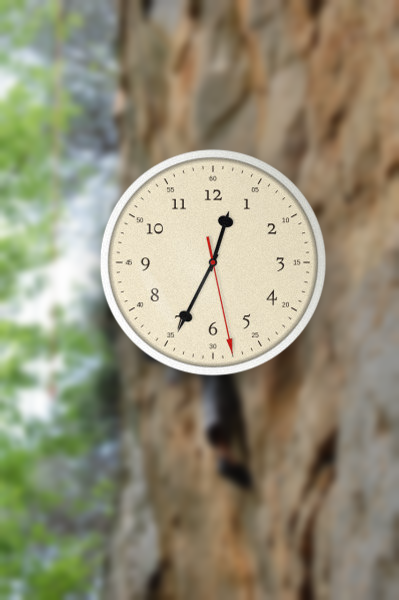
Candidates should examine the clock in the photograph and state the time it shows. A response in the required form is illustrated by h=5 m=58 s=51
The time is h=12 m=34 s=28
